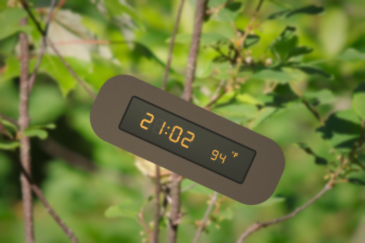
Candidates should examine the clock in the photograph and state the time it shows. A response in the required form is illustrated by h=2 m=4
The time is h=21 m=2
